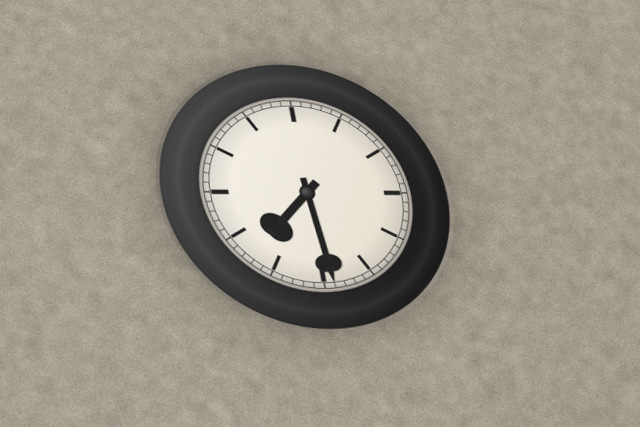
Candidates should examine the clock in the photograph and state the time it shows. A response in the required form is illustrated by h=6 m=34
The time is h=7 m=29
